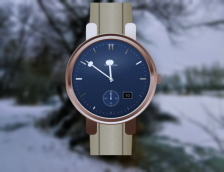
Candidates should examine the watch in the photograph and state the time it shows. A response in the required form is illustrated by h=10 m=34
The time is h=11 m=51
